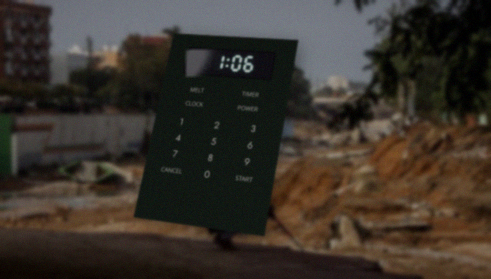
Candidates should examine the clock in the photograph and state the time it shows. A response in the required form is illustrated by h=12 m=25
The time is h=1 m=6
